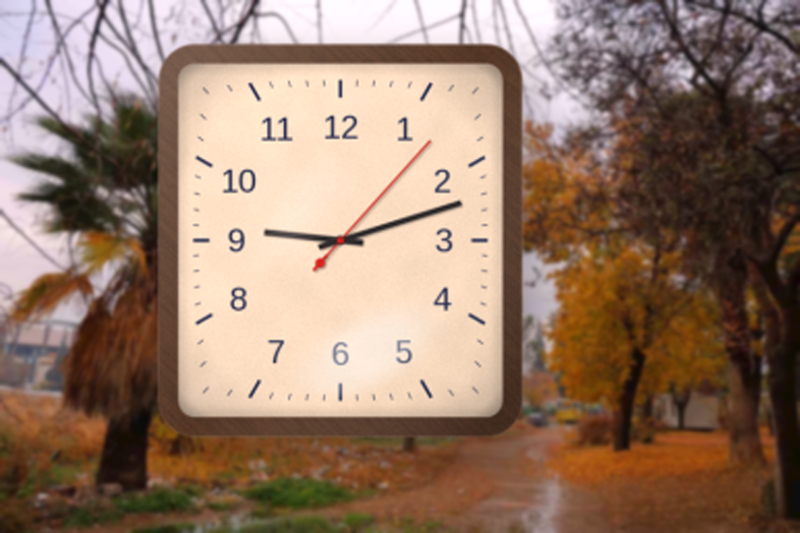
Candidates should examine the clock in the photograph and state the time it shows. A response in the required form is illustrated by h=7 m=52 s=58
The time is h=9 m=12 s=7
